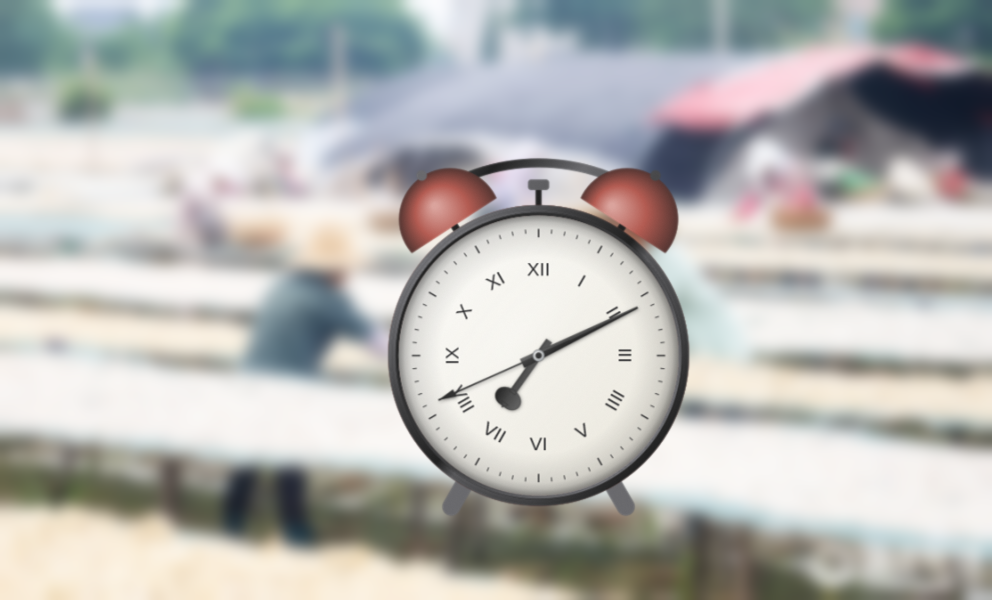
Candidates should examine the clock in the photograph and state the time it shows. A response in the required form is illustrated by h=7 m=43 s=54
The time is h=7 m=10 s=41
